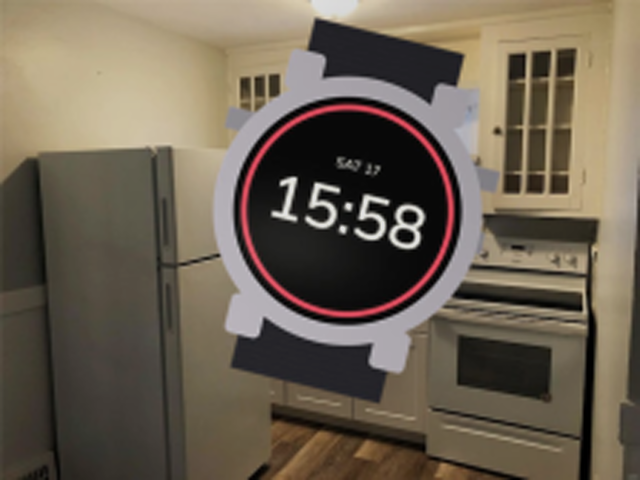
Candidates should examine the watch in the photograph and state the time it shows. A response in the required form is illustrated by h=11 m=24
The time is h=15 m=58
